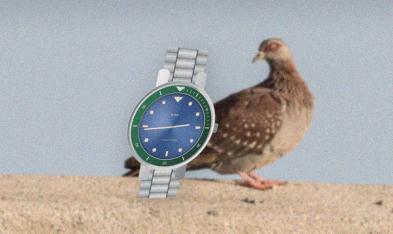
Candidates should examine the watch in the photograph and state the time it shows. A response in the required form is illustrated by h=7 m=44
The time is h=2 m=44
